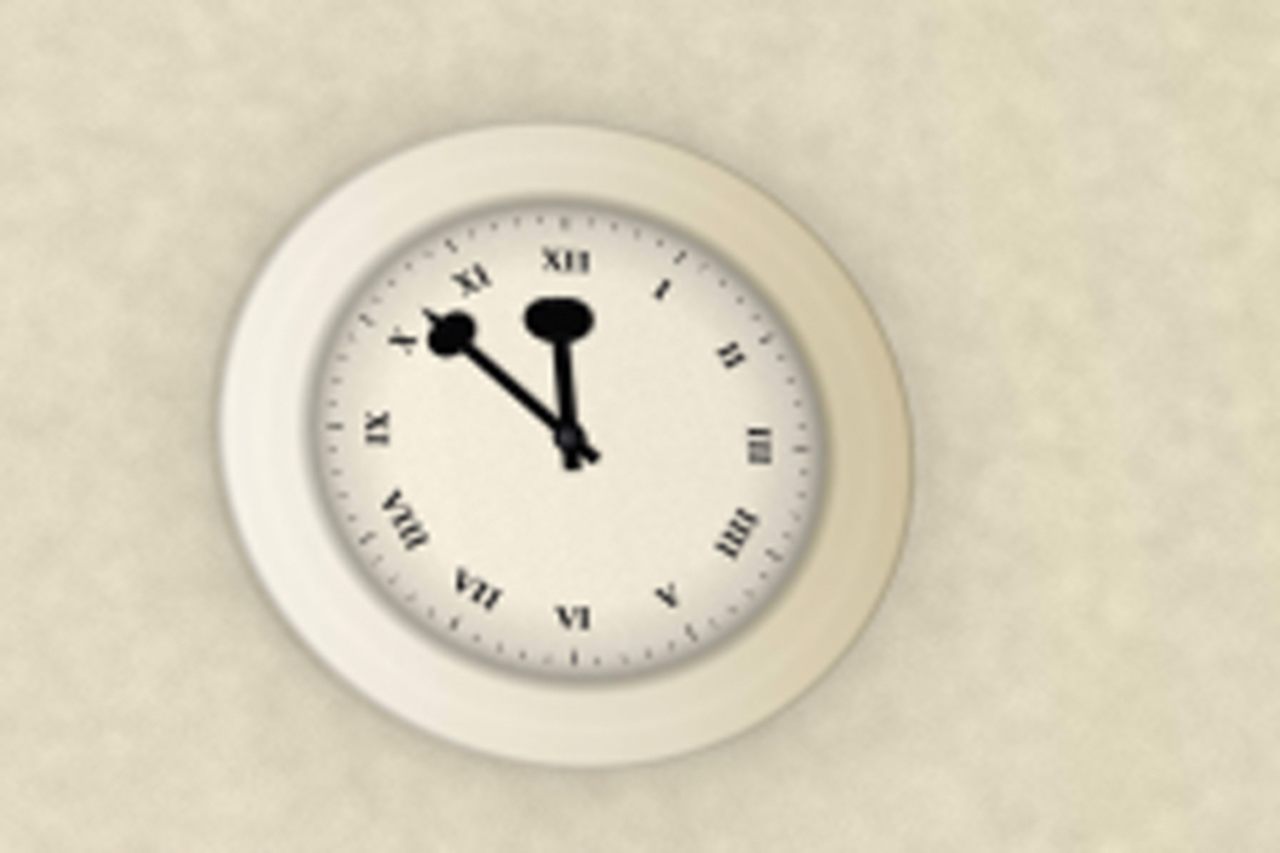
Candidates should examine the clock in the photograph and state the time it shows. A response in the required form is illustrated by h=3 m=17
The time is h=11 m=52
